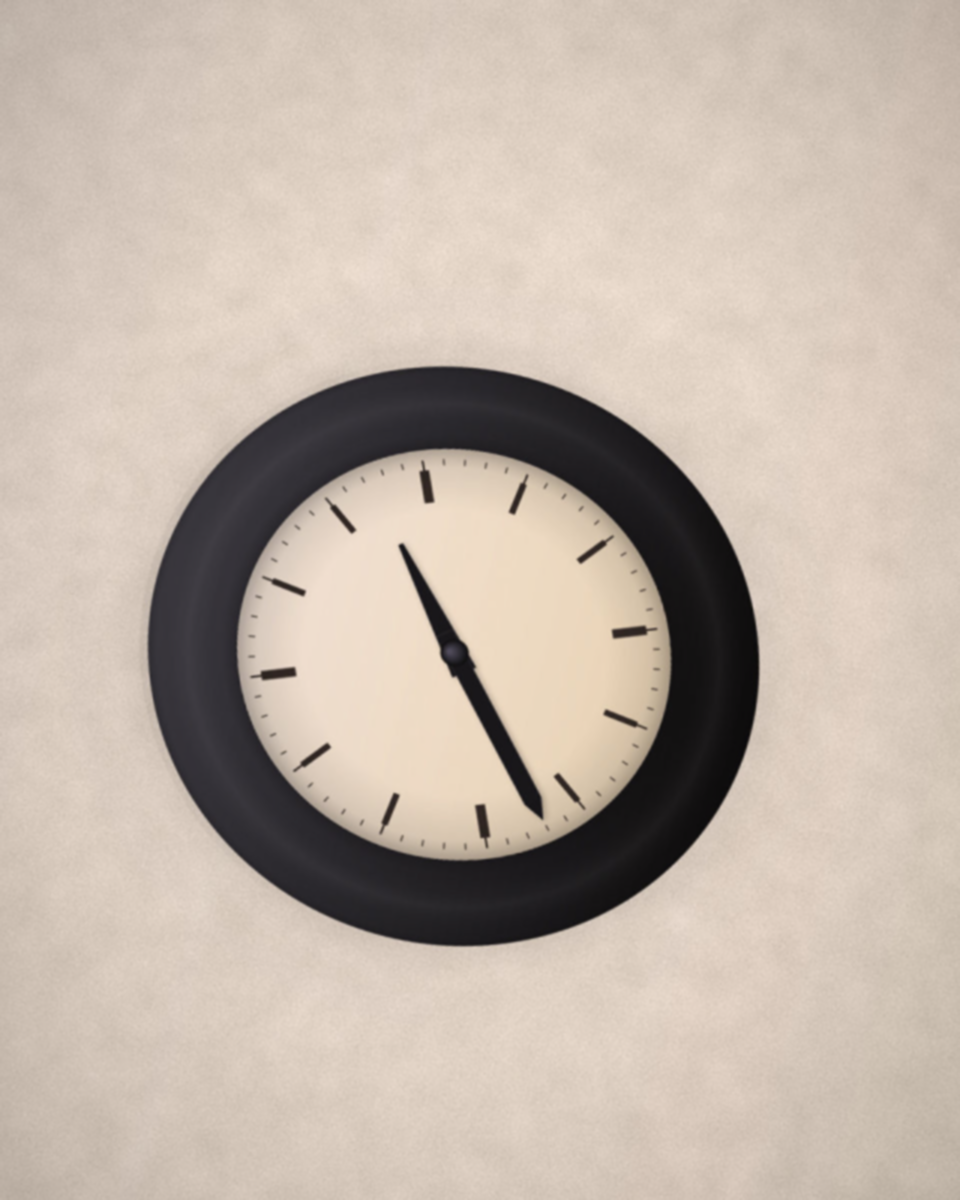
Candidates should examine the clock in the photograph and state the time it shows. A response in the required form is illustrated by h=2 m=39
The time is h=11 m=27
